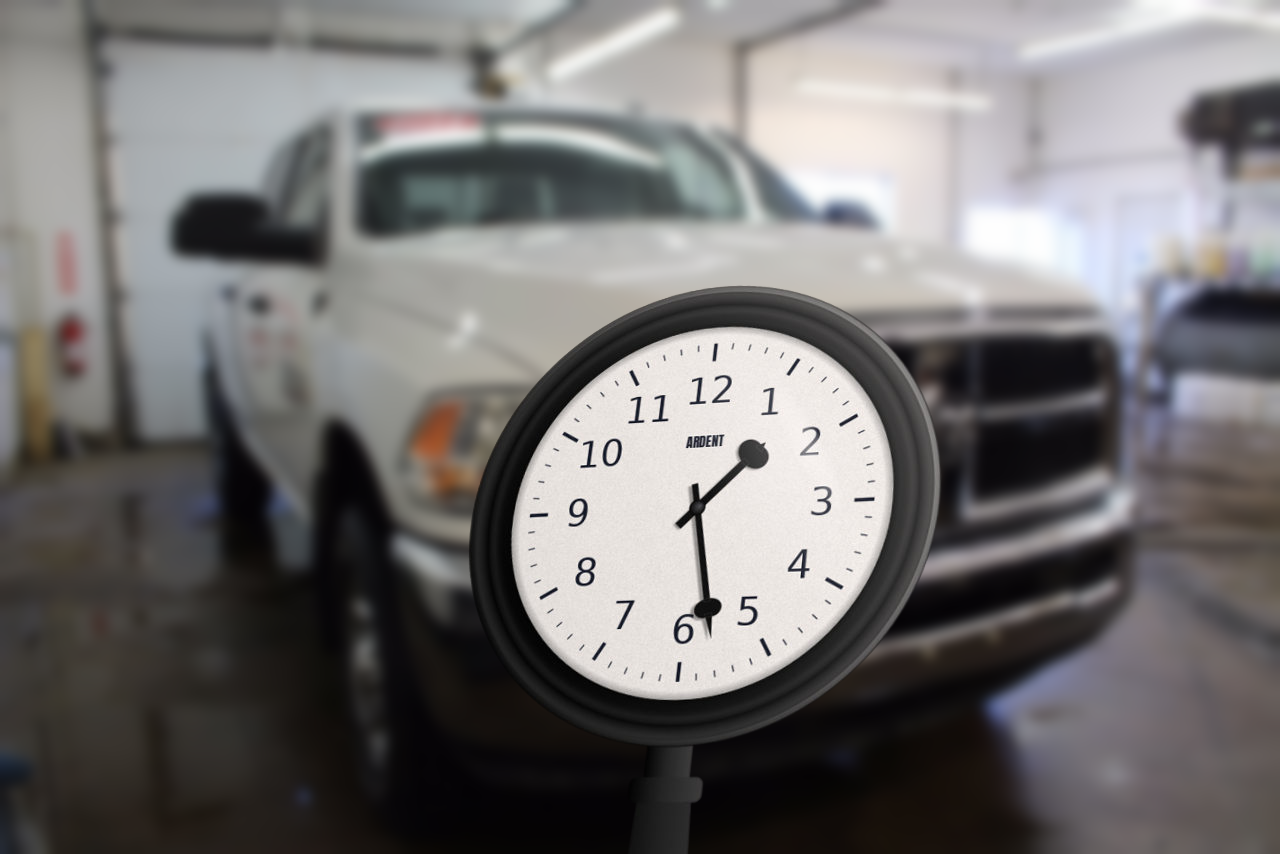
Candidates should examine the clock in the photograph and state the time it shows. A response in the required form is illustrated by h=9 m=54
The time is h=1 m=28
